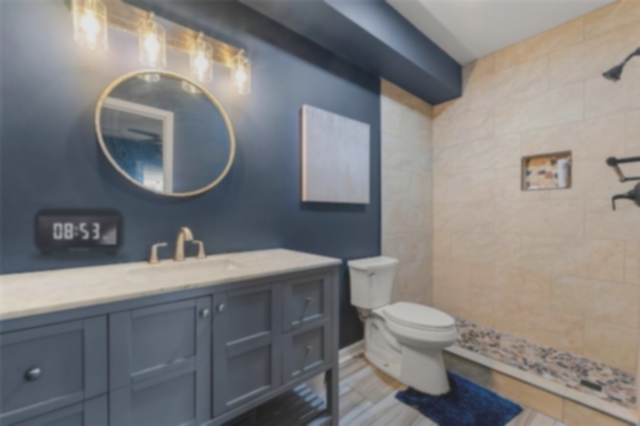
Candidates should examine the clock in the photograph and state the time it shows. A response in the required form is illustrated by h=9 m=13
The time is h=8 m=53
